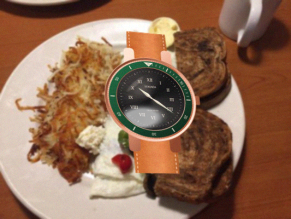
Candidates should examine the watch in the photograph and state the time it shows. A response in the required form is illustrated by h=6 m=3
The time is h=10 m=21
